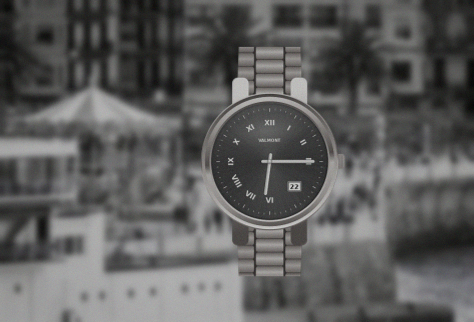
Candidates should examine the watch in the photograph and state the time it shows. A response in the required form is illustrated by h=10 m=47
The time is h=6 m=15
